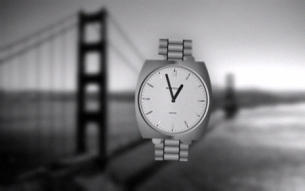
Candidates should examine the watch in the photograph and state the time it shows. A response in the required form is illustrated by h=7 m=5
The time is h=12 m=57
